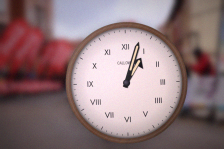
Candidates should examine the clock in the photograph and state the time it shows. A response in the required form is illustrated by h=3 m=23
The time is h=1 m=3
